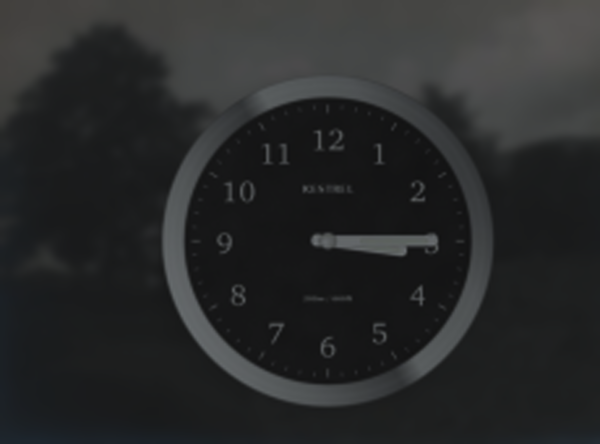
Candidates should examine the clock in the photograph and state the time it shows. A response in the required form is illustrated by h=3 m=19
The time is h=3 m=15
